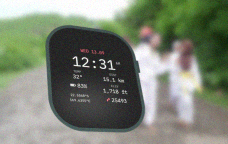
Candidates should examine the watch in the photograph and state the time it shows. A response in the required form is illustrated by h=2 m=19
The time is h=12 m=31
